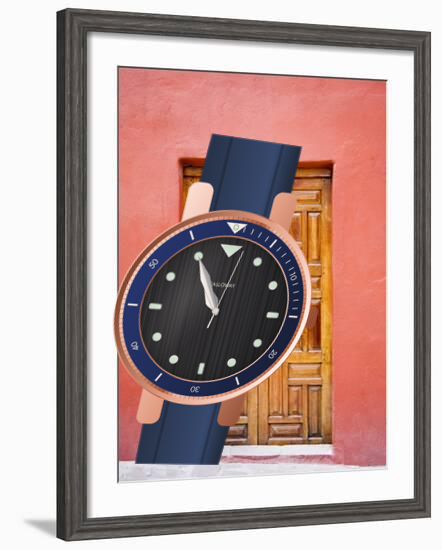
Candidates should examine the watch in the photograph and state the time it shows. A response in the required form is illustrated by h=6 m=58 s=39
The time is h=10 m=55 s=2
